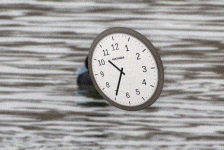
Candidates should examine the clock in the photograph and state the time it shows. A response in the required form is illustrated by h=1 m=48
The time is h=10 m=35
